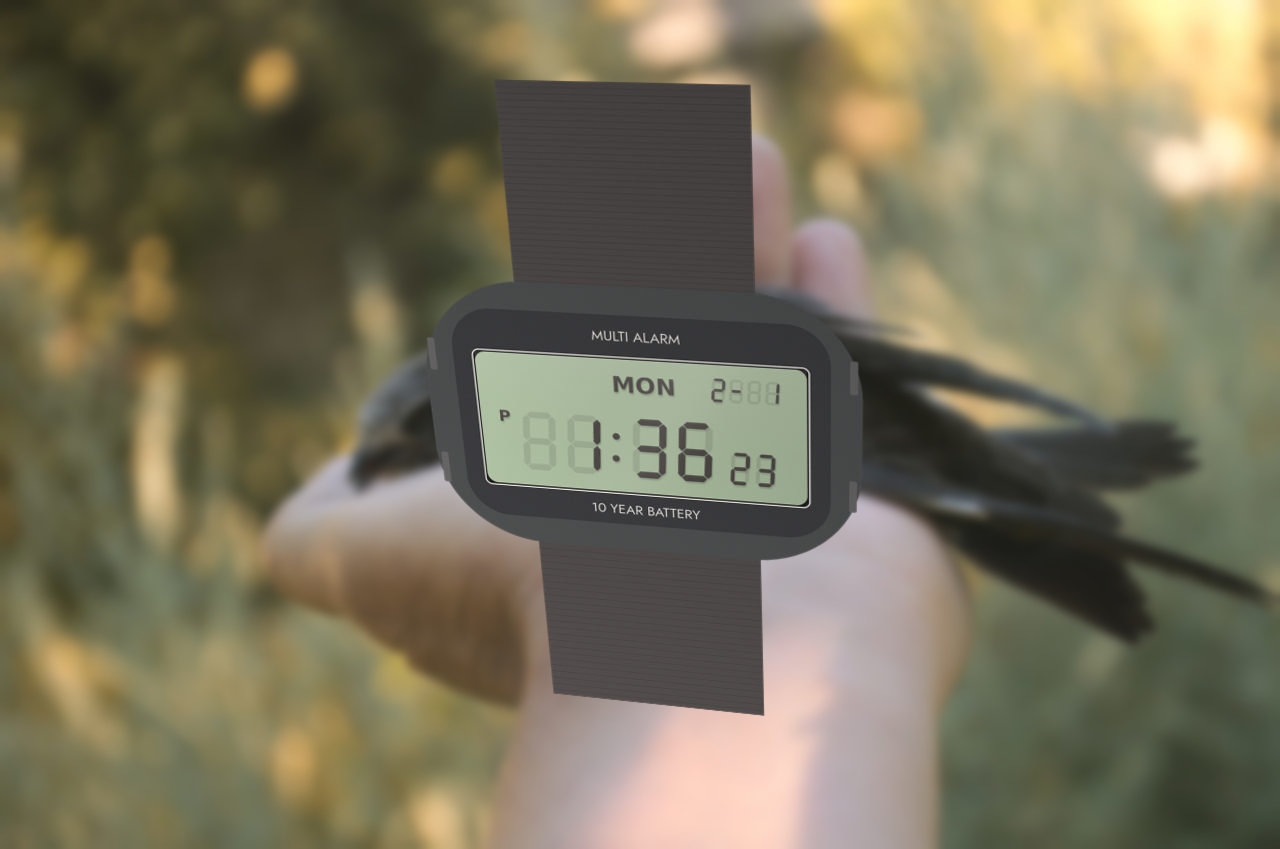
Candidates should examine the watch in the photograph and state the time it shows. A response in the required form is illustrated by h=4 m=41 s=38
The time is h=1 m=36 s=23
